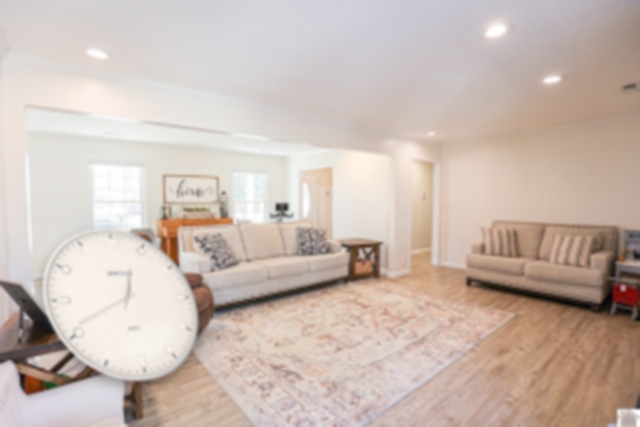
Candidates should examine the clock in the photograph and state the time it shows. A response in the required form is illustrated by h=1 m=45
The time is h=12 m=41
